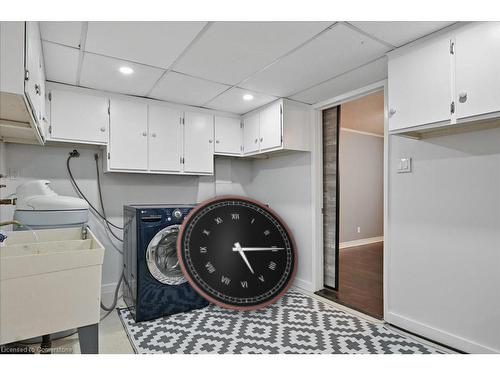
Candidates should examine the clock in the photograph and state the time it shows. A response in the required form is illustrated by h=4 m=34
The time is h=5 m=15
